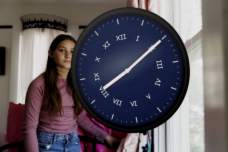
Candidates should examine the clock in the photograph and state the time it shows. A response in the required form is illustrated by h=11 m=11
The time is h=8 m=10
